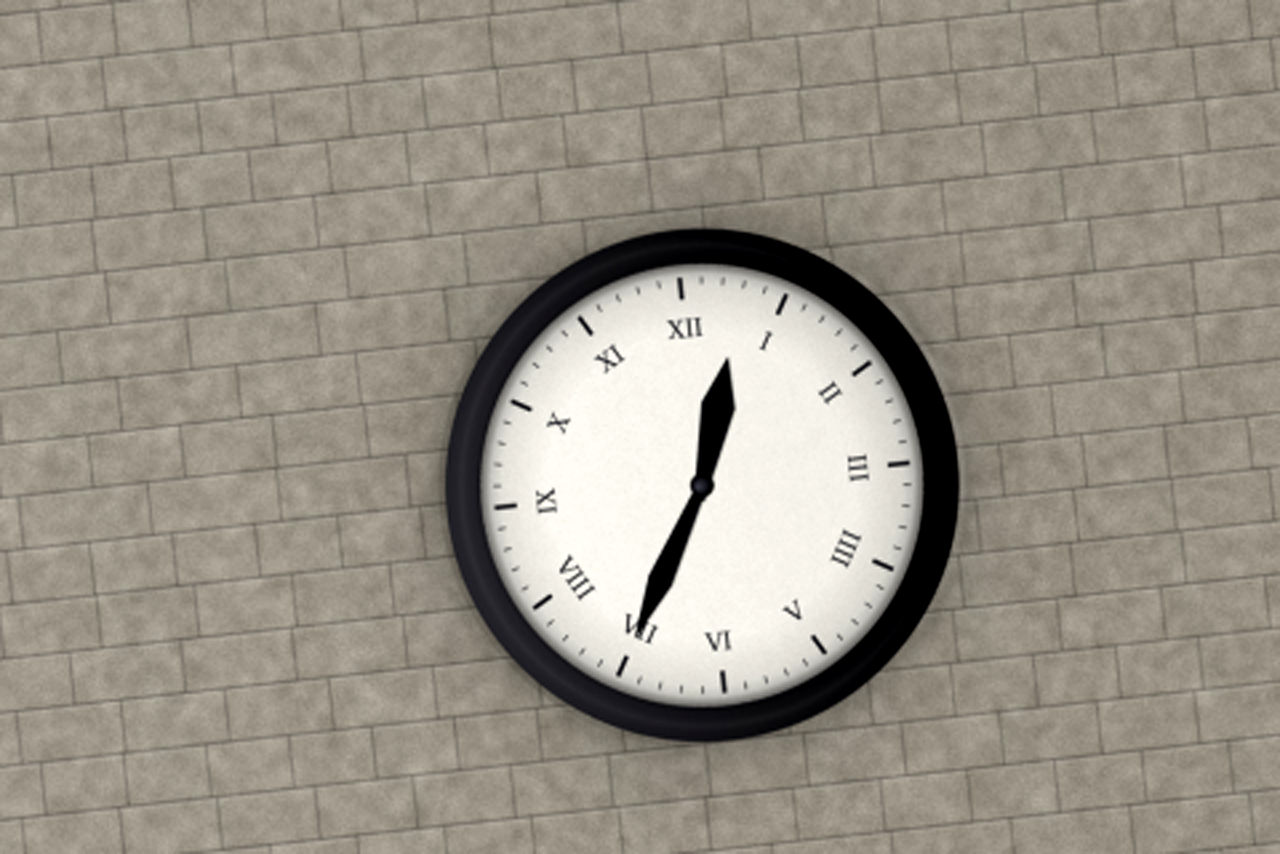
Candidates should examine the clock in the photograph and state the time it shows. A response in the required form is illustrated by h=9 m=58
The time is h=12 m=35
